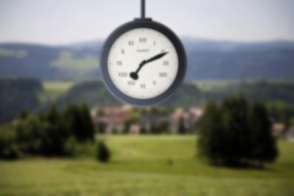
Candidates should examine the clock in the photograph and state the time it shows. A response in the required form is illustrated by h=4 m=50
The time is h=7 m=11
